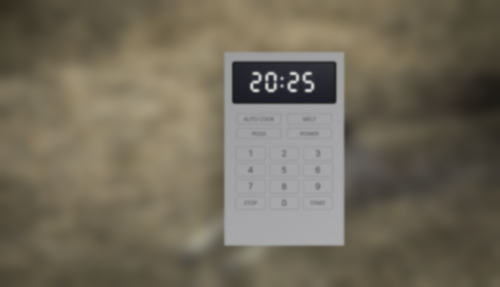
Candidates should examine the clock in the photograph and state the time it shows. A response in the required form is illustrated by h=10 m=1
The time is h=20 m=25
